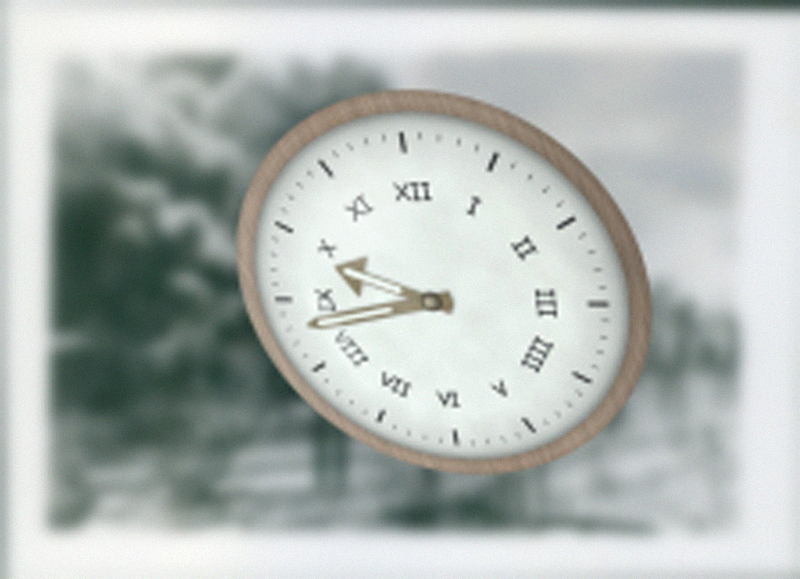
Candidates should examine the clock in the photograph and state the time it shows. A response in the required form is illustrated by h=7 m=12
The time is h=9 m=43
